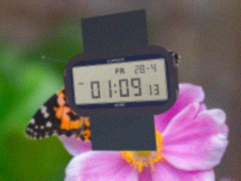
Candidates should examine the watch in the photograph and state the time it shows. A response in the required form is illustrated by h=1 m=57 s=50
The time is h=1 m=9 s=13
